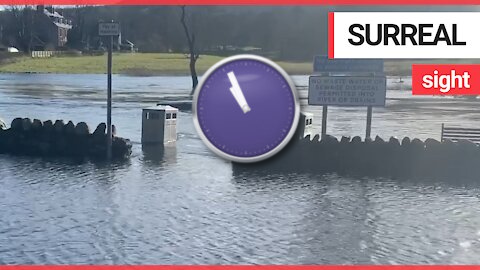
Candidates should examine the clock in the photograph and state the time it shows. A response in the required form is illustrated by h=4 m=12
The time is h=10 m=56
